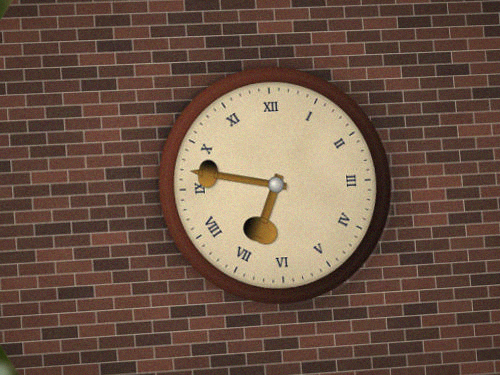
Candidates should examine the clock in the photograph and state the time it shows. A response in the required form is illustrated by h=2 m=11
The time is h=6 m=47
